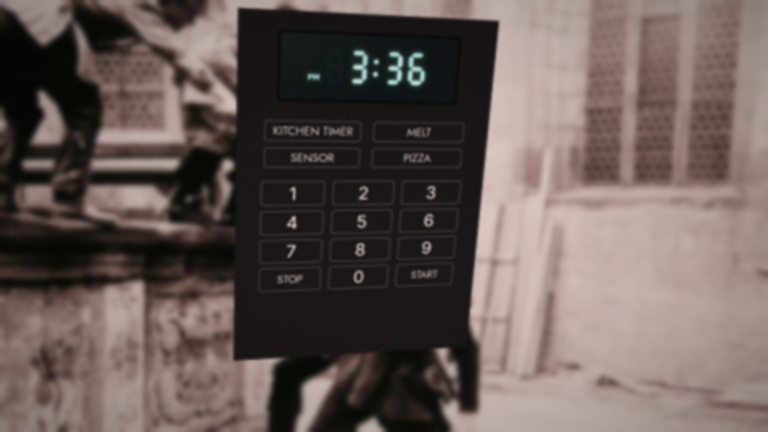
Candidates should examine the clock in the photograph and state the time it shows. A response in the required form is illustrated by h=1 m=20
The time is h=3 m=36
